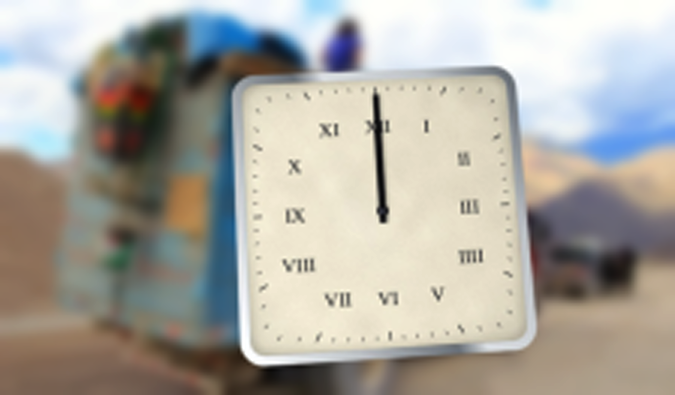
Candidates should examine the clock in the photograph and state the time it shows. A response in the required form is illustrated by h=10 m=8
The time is h=12 m=0
